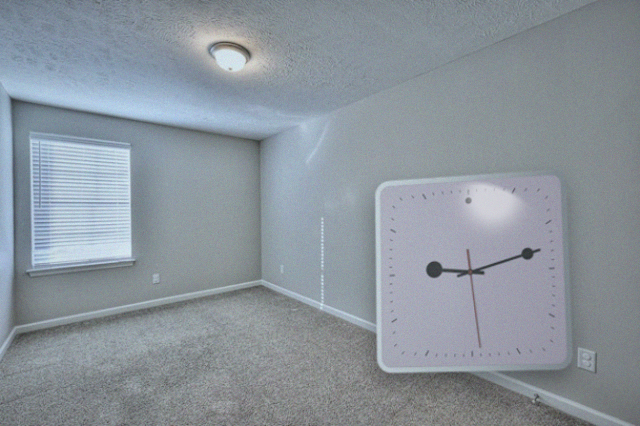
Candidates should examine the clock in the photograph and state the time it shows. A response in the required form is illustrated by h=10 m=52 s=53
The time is h=9 m=12 s=29
